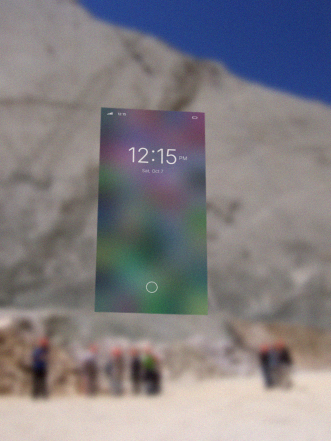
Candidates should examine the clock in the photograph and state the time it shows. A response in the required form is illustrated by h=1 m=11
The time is h=12 m=15
